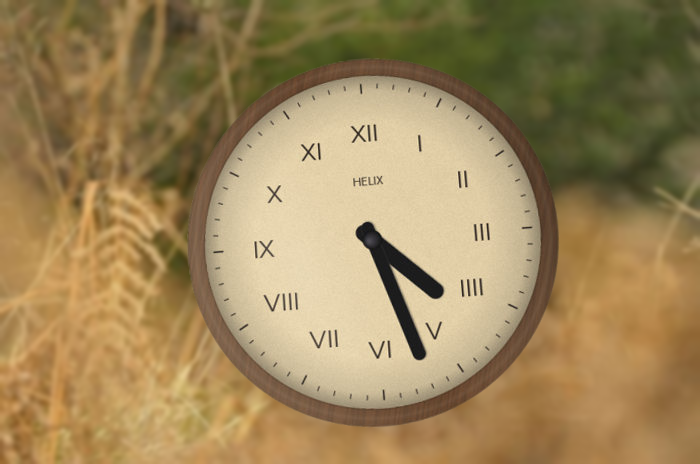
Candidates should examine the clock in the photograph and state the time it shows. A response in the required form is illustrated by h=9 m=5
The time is h=4 m=27
